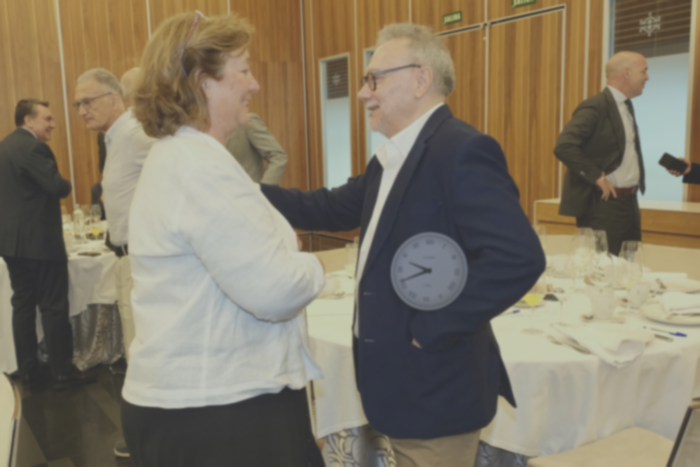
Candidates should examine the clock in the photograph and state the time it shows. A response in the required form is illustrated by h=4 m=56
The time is h=9 m=41
